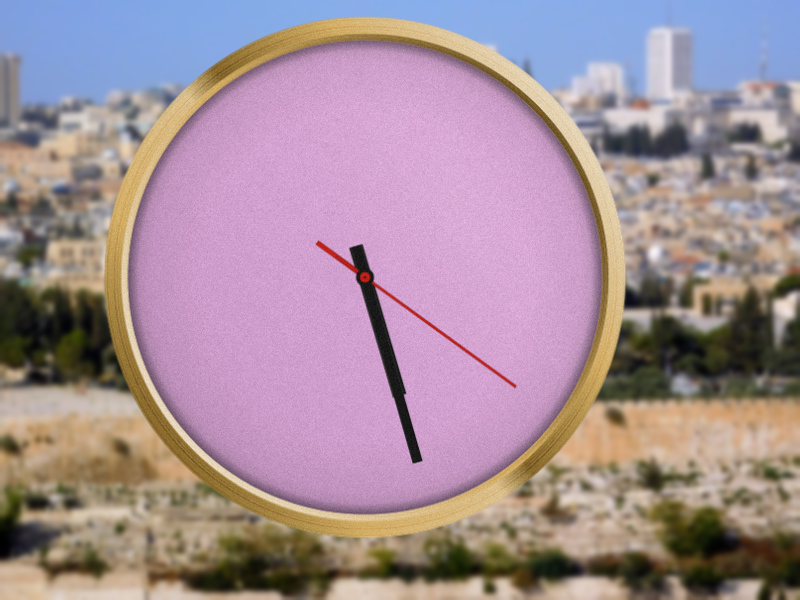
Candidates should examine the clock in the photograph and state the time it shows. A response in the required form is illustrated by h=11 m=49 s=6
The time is h=5 m=27 s=21
